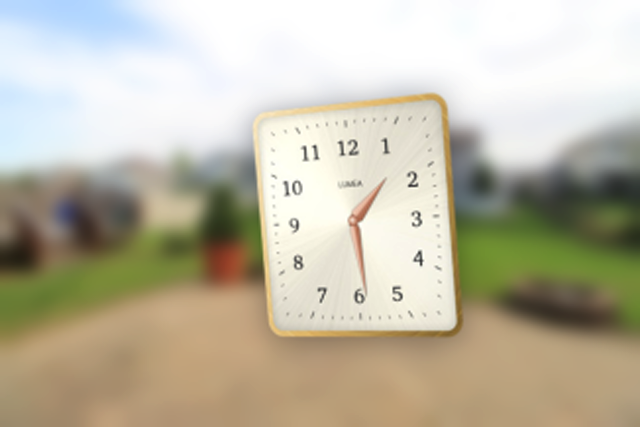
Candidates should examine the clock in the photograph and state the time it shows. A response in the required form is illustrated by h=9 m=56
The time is h=1 m=29
